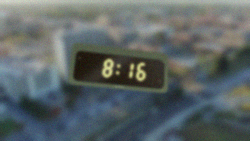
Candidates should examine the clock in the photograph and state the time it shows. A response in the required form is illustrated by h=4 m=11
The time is h=8 m=16
